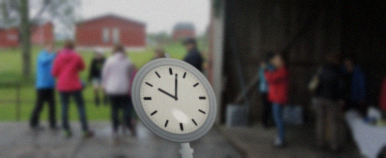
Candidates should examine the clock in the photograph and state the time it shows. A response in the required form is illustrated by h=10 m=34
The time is h=10 m=2
